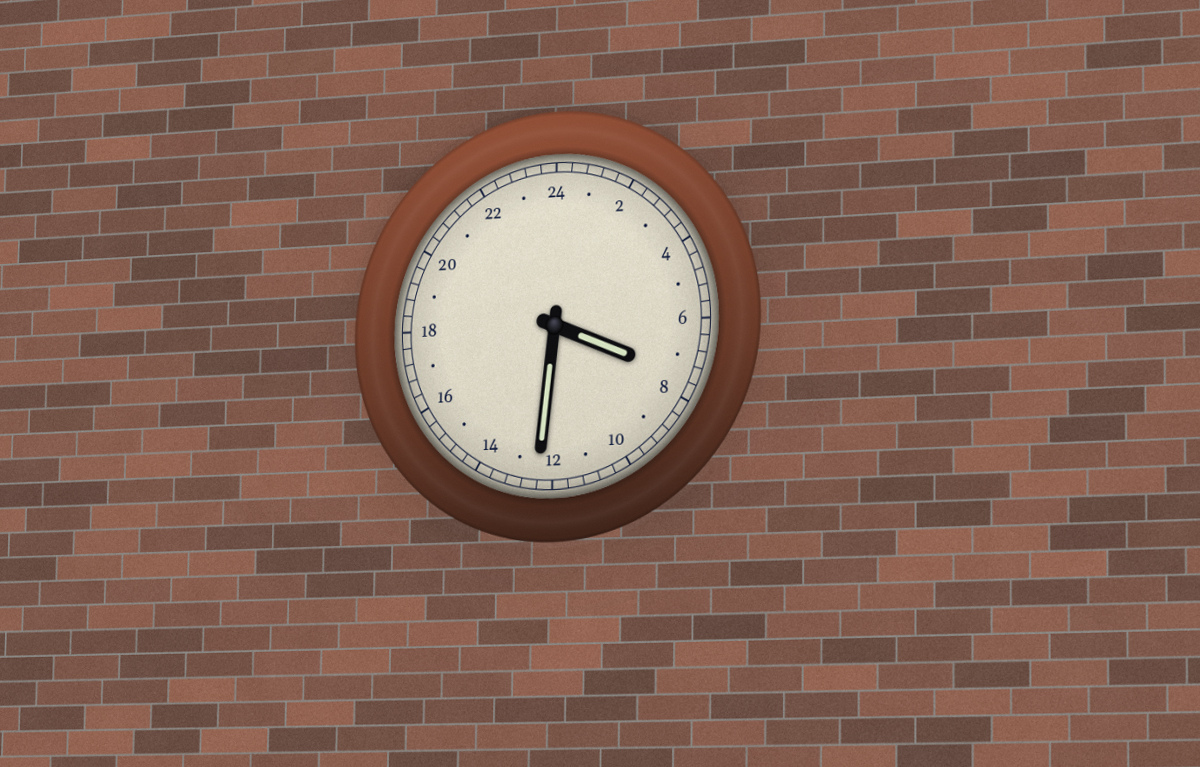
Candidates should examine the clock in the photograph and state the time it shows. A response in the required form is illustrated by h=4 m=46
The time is h=7 m=31
